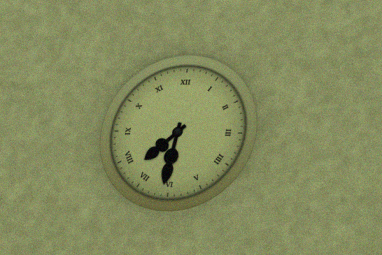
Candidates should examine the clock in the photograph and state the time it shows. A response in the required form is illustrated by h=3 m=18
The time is h=7 m=31
